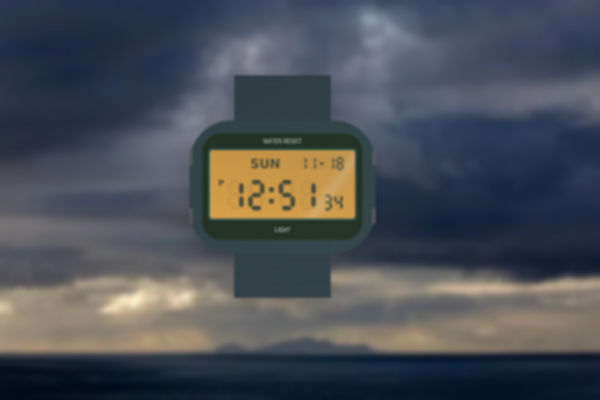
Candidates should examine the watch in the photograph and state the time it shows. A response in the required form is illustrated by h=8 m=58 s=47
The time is h=12 m=51 s=34
